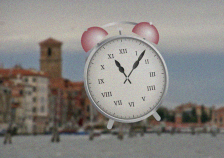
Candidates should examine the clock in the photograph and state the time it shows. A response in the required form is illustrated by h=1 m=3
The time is h=11 m=7
